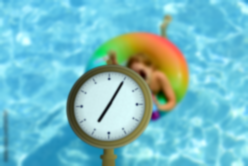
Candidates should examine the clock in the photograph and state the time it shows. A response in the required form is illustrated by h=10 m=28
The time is h=7 m=5
